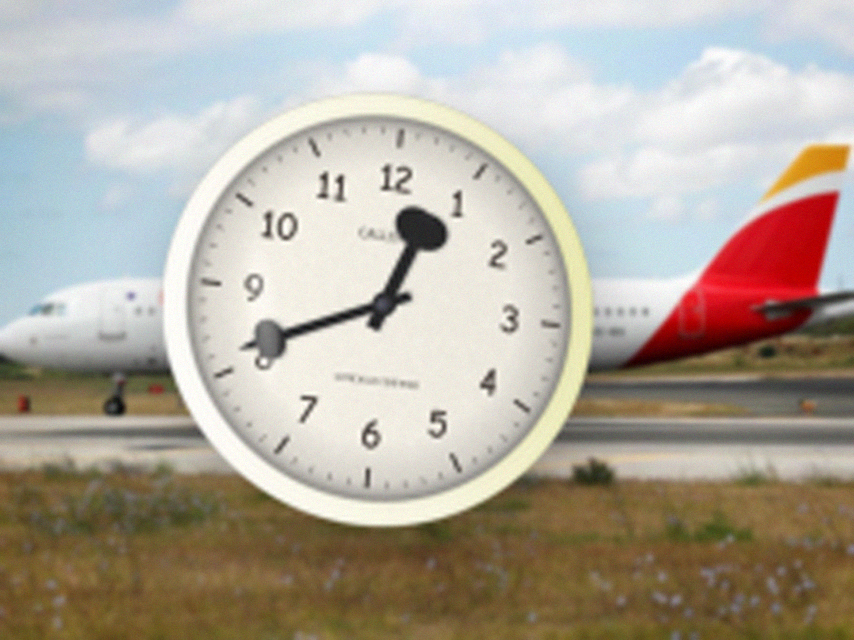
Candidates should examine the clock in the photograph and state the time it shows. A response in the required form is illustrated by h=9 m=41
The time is h=12 m=41
